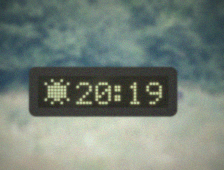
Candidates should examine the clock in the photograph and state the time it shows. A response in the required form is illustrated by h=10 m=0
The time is h=20 m=19
